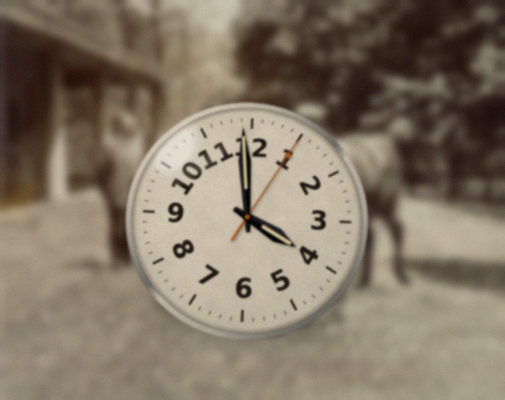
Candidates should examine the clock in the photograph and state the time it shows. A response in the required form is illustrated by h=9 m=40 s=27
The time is h=3 m=59 s=5
